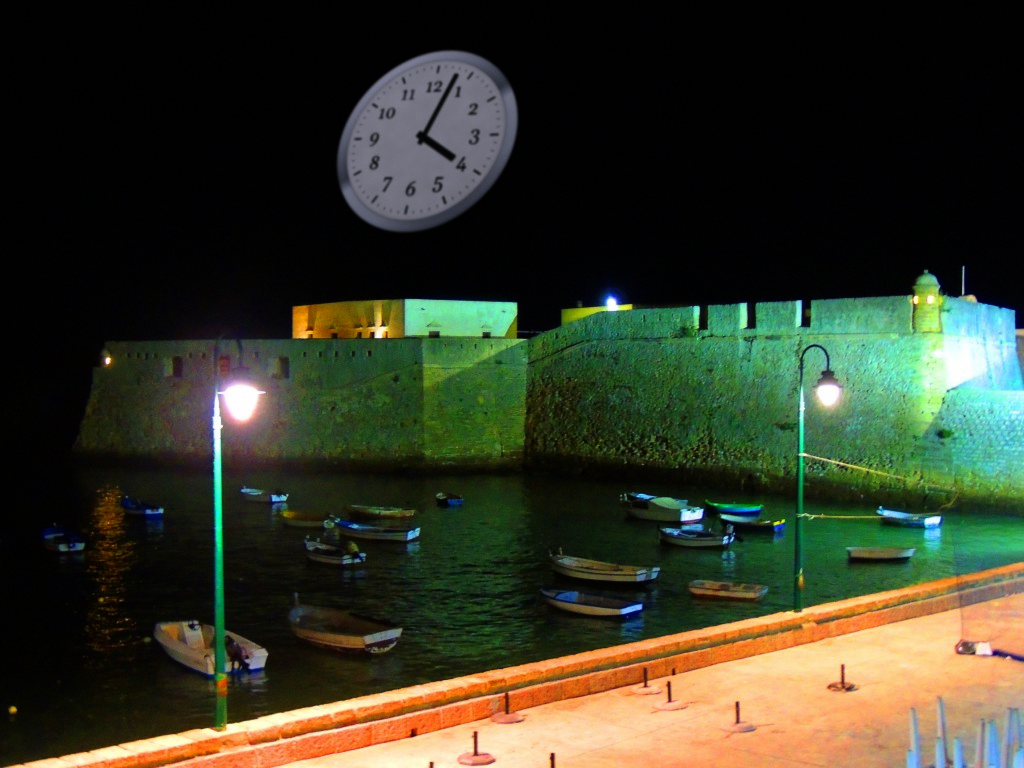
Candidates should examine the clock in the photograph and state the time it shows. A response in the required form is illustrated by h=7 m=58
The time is h=4 m=3
